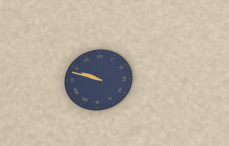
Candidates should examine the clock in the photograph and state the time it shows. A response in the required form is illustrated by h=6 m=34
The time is h=9 m=48
